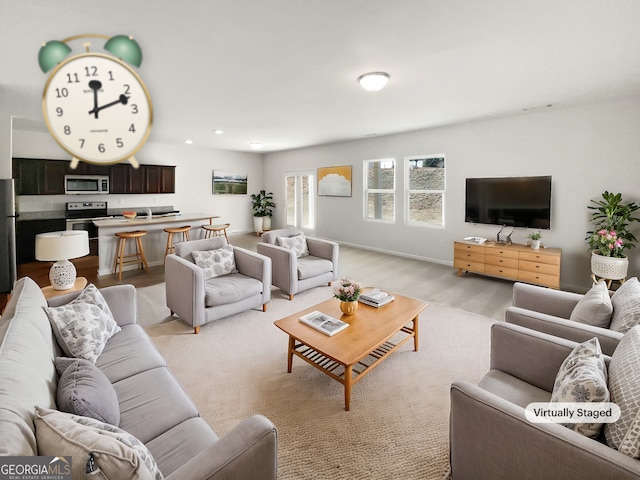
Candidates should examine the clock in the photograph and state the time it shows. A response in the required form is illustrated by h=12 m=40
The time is h=12 m=12
